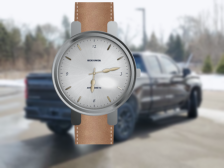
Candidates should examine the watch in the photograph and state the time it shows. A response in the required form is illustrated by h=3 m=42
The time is h=6 m=13
